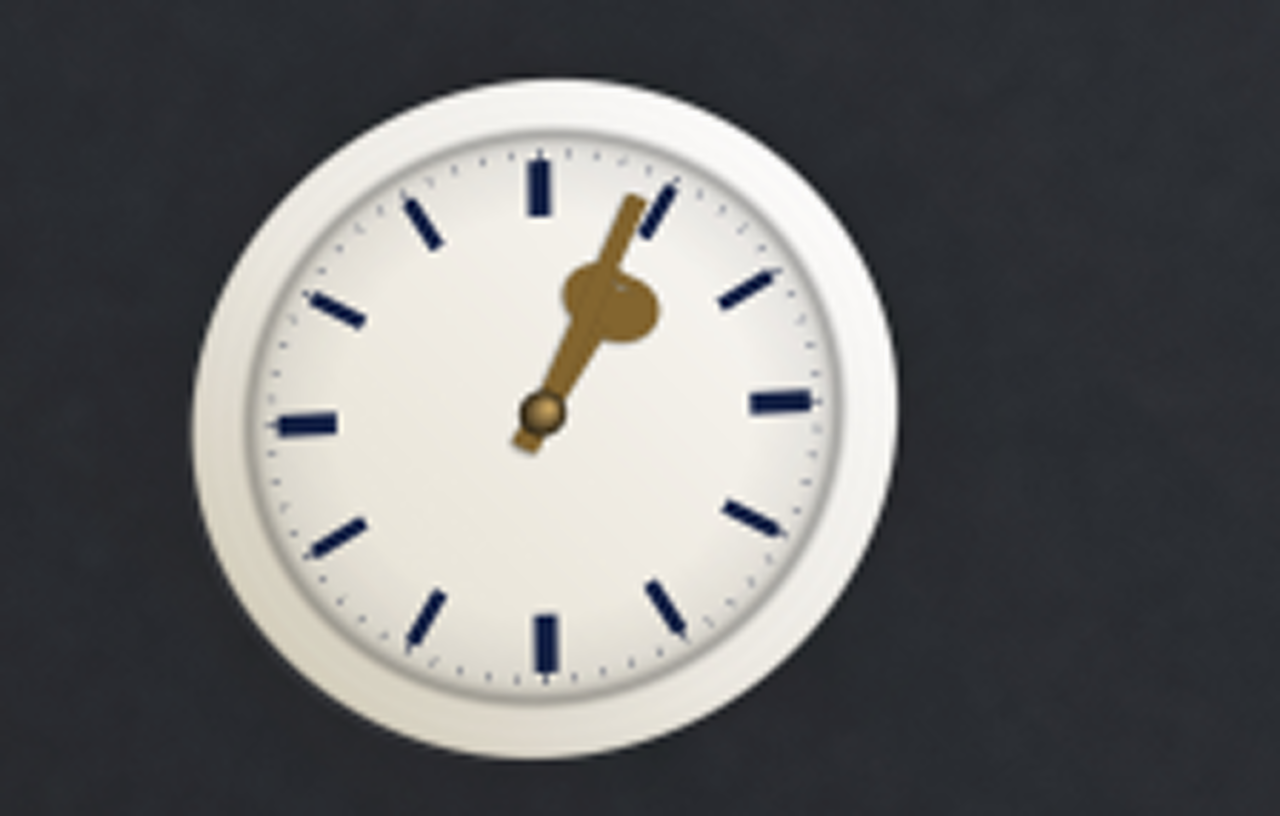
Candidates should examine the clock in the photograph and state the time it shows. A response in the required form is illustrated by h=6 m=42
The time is h=1 m=4
